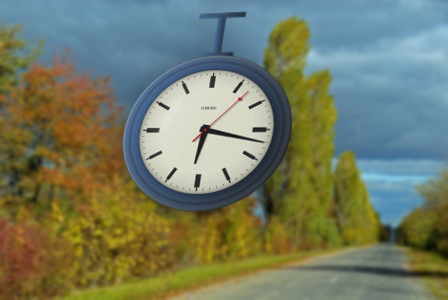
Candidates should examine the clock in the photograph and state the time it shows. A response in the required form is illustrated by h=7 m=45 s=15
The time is h=6 m=17 s=7
